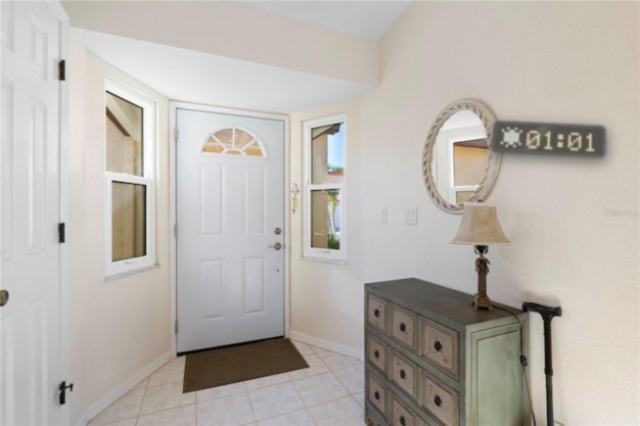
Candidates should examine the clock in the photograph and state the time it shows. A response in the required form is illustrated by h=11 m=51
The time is h=1 m=1
